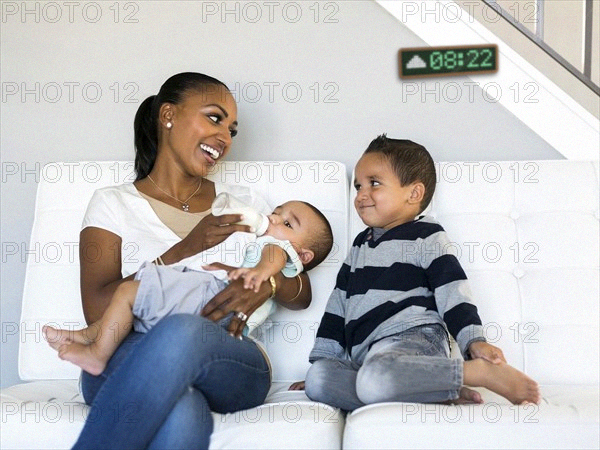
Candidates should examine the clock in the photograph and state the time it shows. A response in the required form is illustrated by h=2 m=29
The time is h=8 m=22
